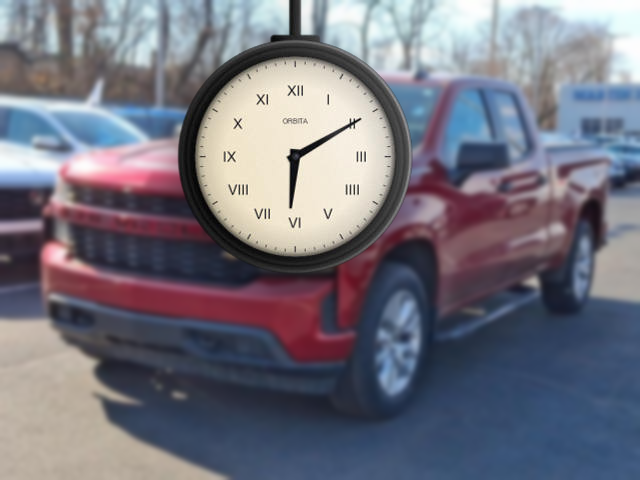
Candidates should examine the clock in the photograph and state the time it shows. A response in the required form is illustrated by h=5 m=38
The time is h=6 m=10
